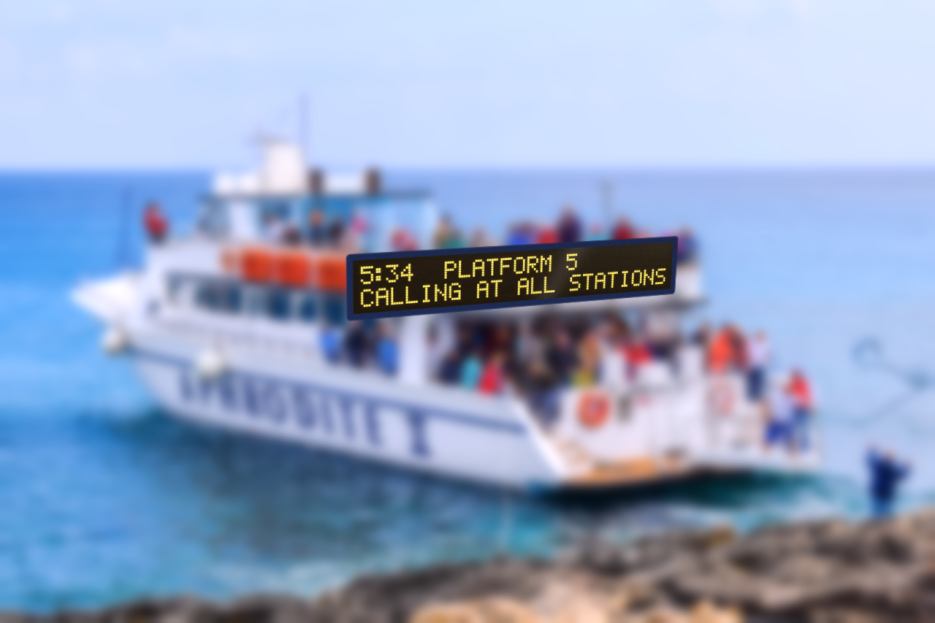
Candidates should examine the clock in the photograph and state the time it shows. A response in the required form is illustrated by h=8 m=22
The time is h=5 m=34
